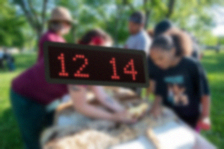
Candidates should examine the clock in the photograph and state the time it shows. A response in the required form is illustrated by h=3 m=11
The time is h=12 m=14
